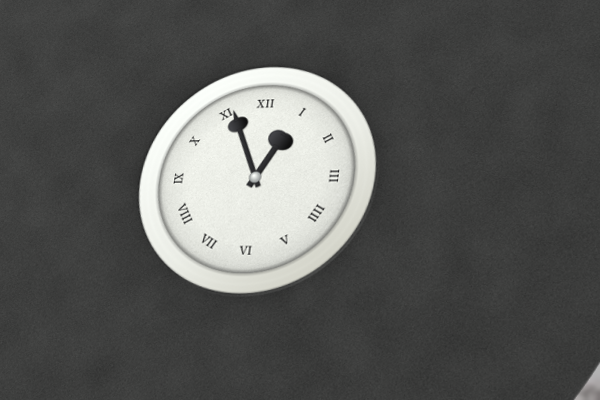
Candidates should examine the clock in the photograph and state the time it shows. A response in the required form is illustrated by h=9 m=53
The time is h=12 m=56
